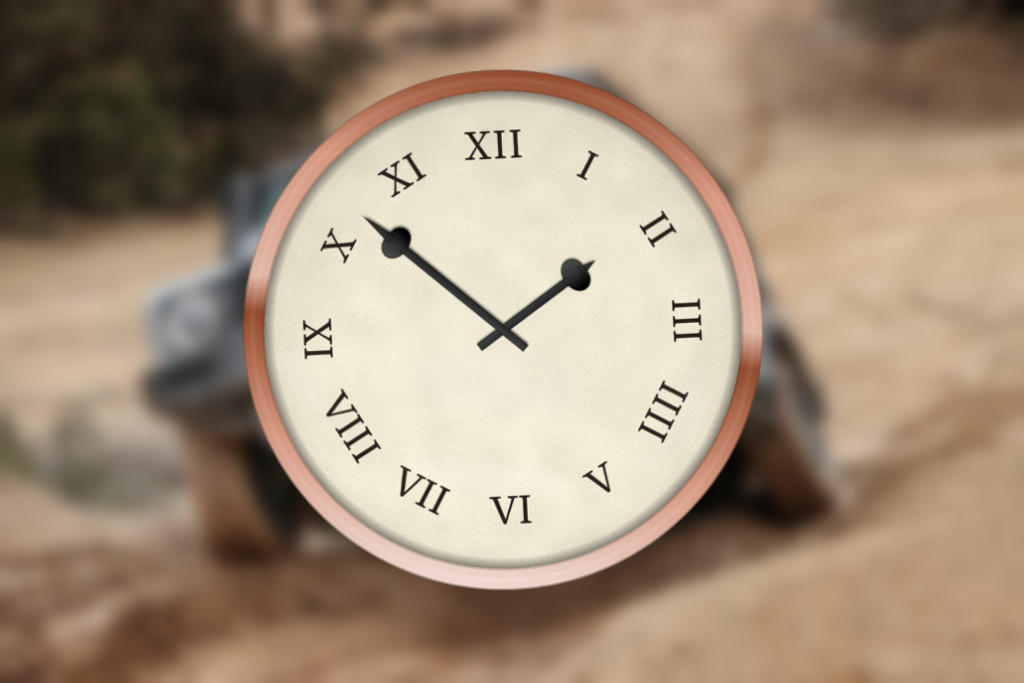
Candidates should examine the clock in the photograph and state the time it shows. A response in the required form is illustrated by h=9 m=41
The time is h=1 m=52
